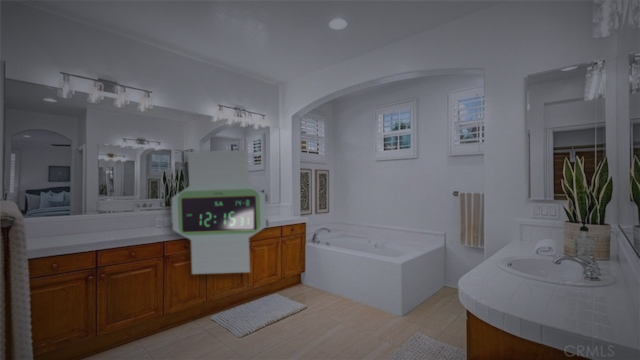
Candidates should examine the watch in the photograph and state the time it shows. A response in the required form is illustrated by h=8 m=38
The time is h=12 m=15
